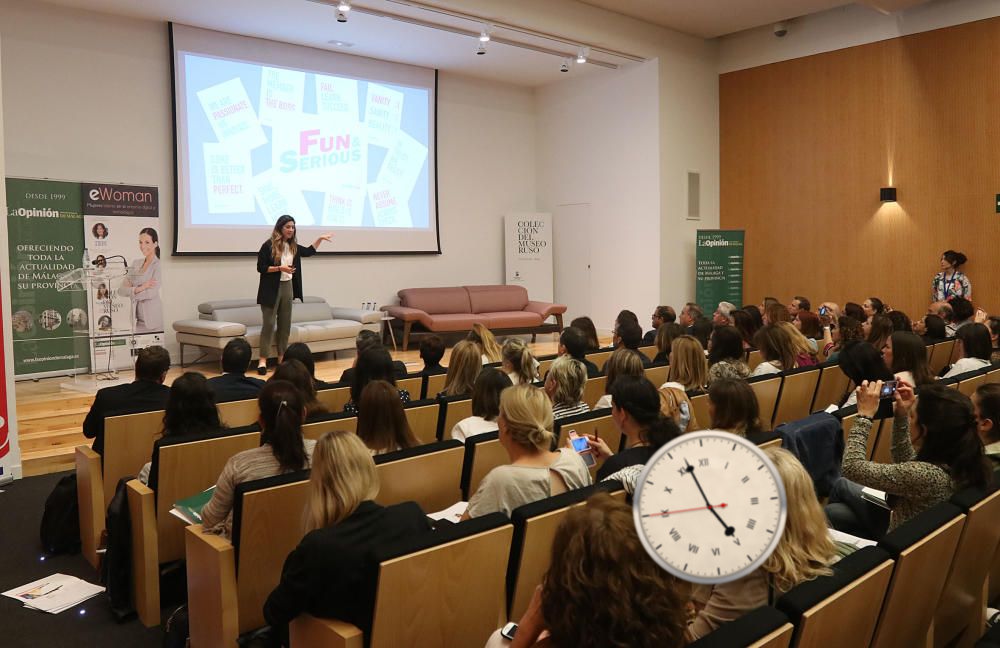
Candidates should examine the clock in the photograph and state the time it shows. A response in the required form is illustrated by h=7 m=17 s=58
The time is h=4 m=56 s=45
